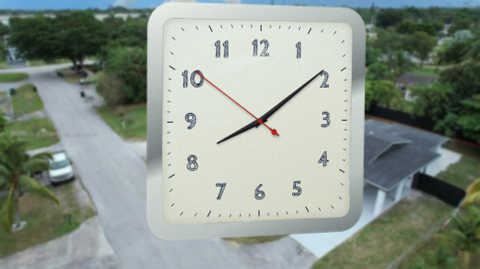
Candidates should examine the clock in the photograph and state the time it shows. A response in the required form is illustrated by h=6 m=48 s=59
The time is h=8 m=8 s=51
